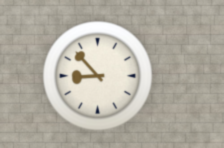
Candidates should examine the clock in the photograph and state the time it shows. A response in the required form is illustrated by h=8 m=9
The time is h=8 m=53
